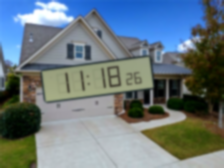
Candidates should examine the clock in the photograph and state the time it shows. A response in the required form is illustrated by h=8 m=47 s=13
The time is h=11 m=18 s=26
